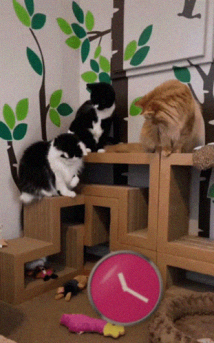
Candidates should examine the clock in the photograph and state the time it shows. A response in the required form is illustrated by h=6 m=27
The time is h=11 m=20
